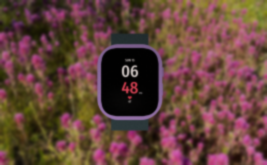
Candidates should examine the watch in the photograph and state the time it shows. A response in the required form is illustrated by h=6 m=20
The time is h=6 m=48
